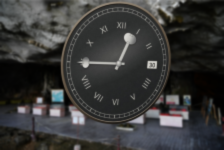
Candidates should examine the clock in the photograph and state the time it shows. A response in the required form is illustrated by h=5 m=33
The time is h=12 m=45
